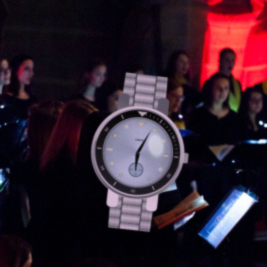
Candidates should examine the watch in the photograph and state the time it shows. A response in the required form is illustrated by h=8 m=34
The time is h=6 m=4
